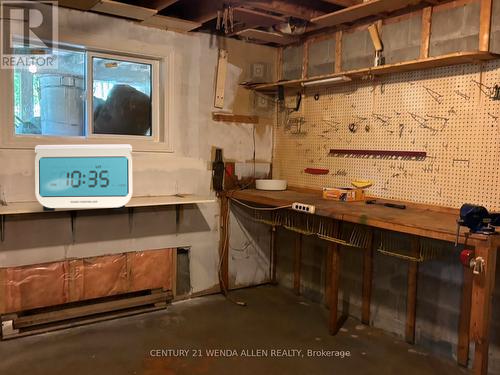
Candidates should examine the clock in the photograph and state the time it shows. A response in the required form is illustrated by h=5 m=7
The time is h=10 m=35
